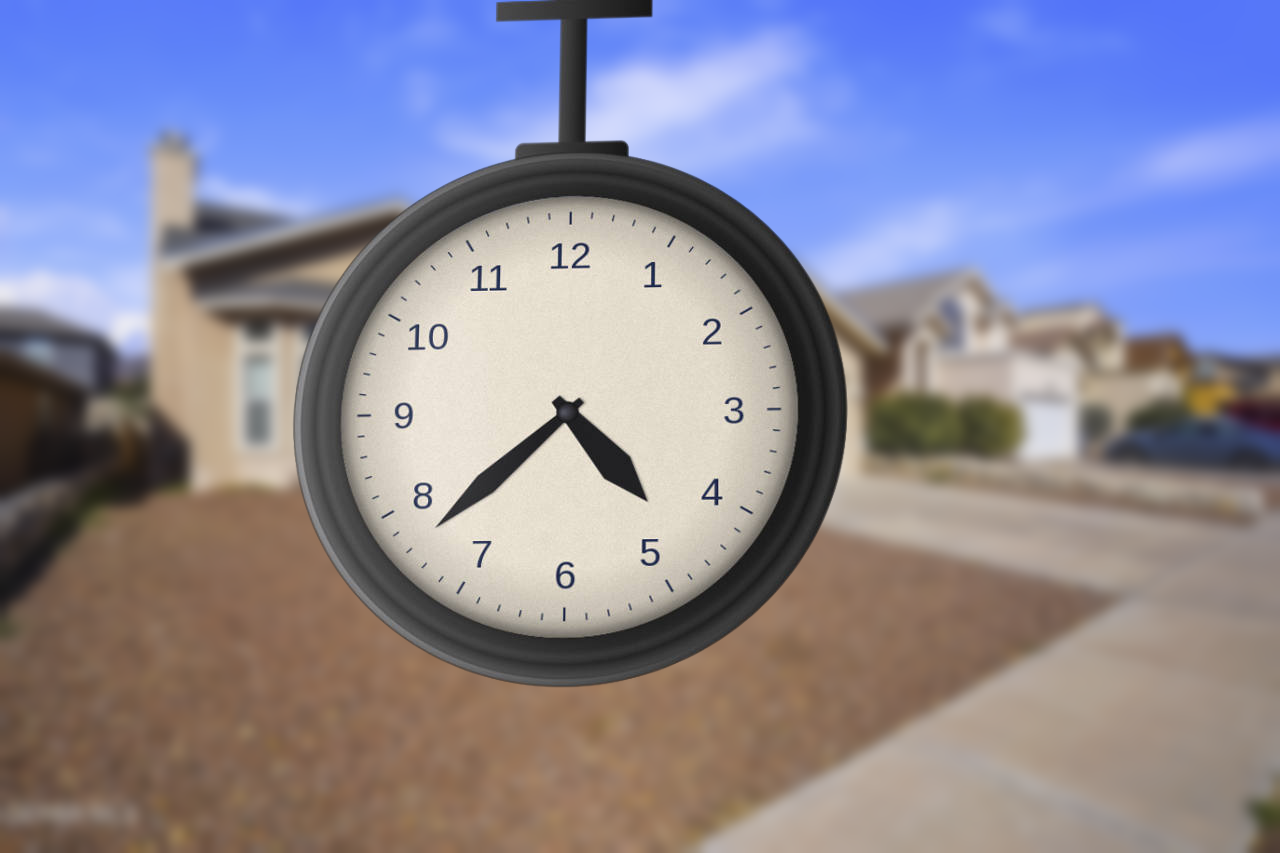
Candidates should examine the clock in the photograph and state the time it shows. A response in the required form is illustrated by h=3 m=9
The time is h=4 m=38
